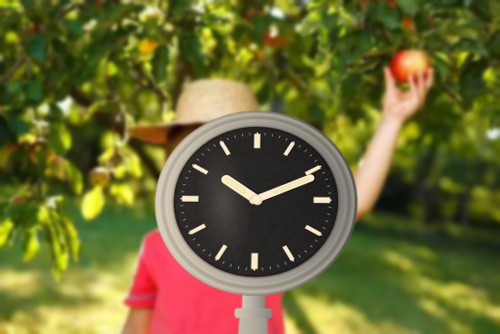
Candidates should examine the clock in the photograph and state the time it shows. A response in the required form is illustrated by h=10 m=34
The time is h=10 m=11
